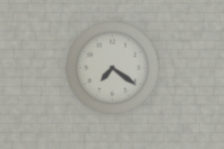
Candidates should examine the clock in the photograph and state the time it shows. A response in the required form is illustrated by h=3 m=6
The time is h=7 m=21
